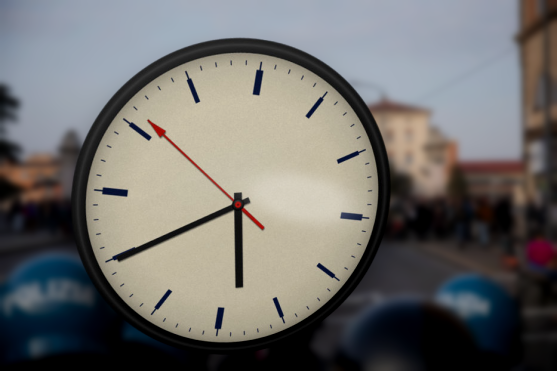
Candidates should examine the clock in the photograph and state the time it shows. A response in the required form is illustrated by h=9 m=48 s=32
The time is h=5 m=39 s=51
